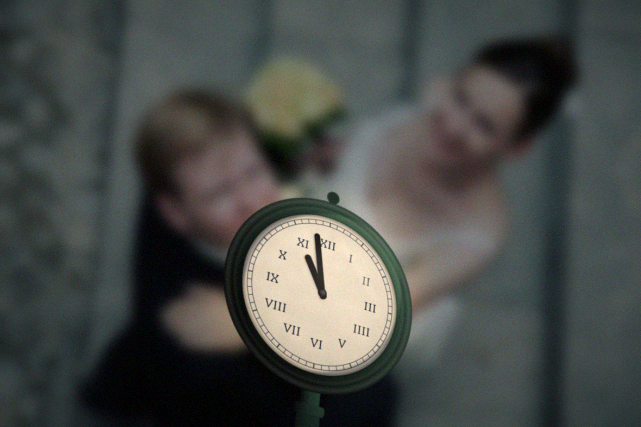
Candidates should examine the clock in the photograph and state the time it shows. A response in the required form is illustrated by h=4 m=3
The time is h=10 m=58
